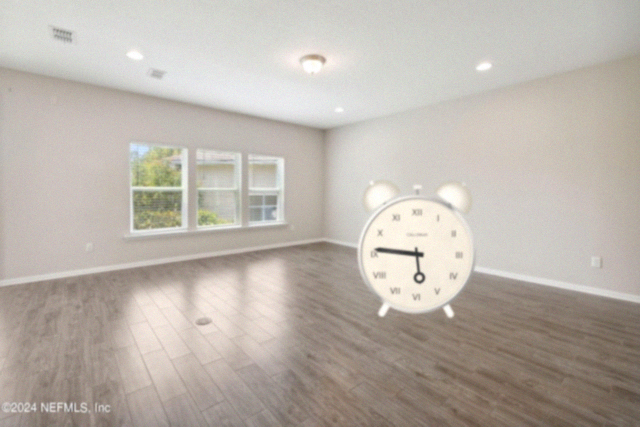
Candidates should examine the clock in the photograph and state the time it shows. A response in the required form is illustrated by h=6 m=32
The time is h=5 m=46
